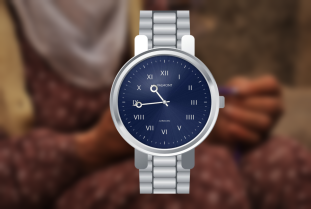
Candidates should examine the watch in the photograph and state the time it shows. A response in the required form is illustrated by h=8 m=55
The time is h=10 m=44
